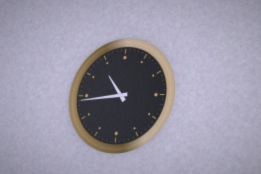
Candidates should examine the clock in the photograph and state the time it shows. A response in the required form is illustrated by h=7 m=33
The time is h=10 m=44
